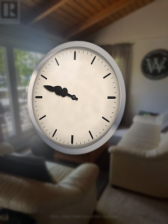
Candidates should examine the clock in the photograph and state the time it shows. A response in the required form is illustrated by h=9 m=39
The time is h=9 m=48
